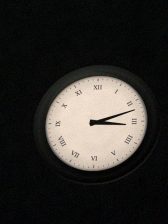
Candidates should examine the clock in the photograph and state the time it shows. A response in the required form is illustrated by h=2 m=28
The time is h=3 m=12
